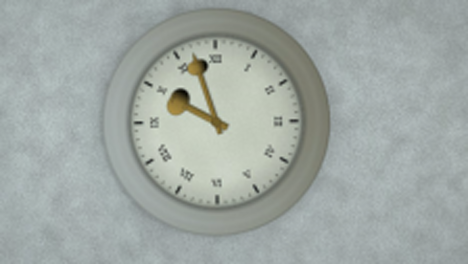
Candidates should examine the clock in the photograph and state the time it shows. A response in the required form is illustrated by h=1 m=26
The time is h=9 m=57
